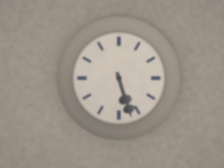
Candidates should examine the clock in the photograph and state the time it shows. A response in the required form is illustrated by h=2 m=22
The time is h=5 m=27
